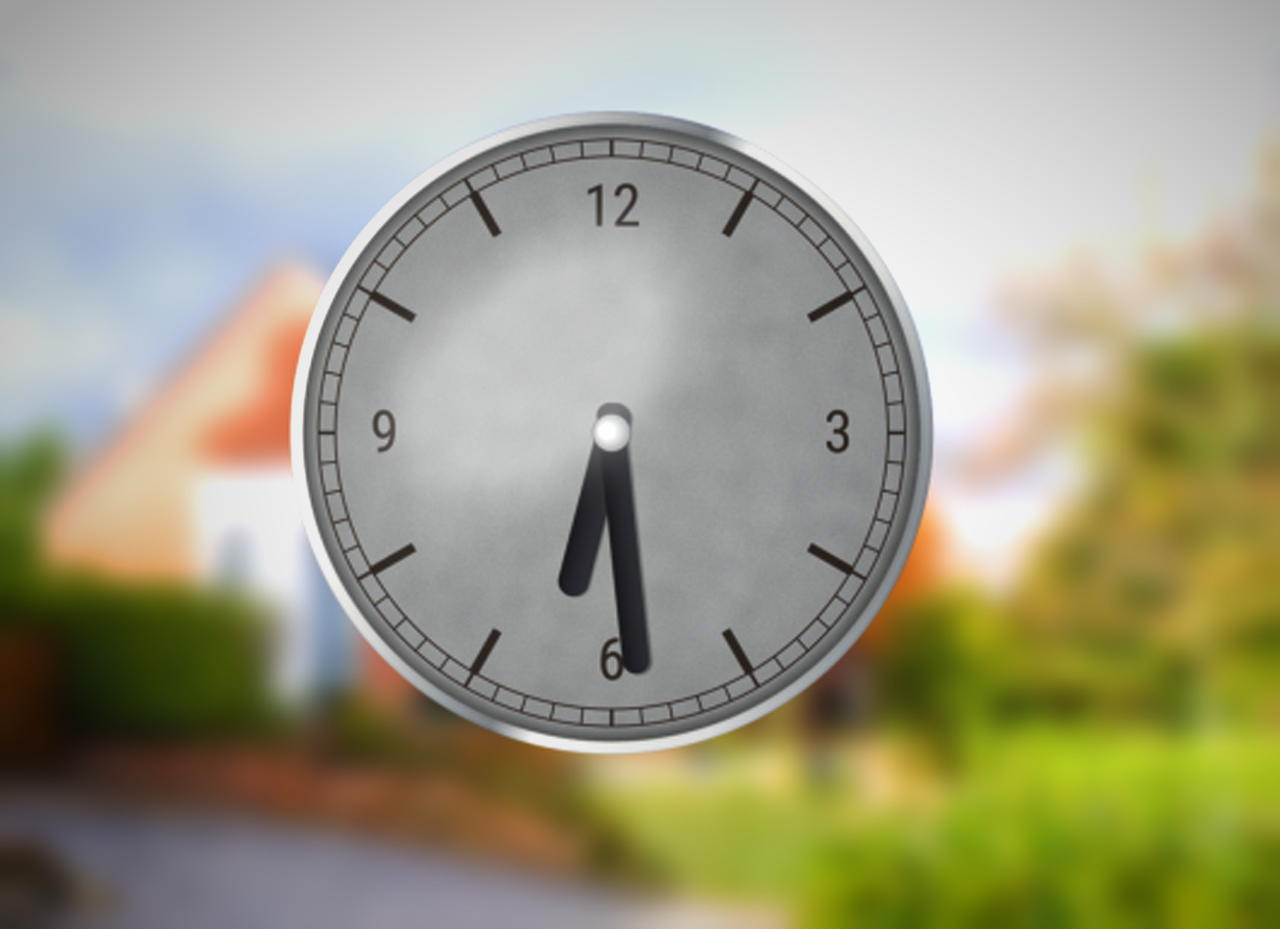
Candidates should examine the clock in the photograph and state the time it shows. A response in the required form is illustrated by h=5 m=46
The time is h=6 m=29
